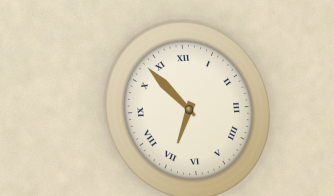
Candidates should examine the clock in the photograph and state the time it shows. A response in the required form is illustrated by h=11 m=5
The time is h=6 m=53
